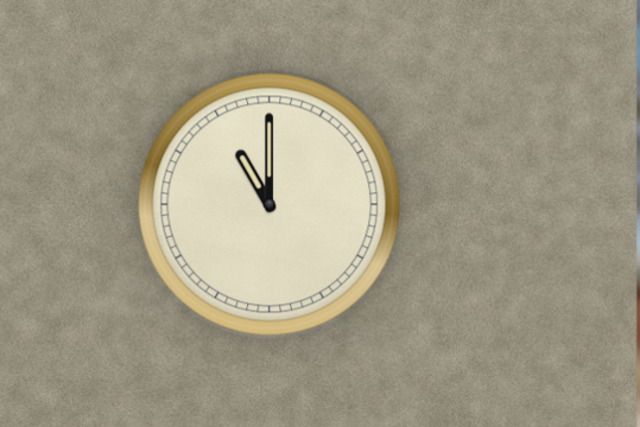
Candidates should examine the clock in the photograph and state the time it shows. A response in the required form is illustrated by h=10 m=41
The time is h=11 m=0
